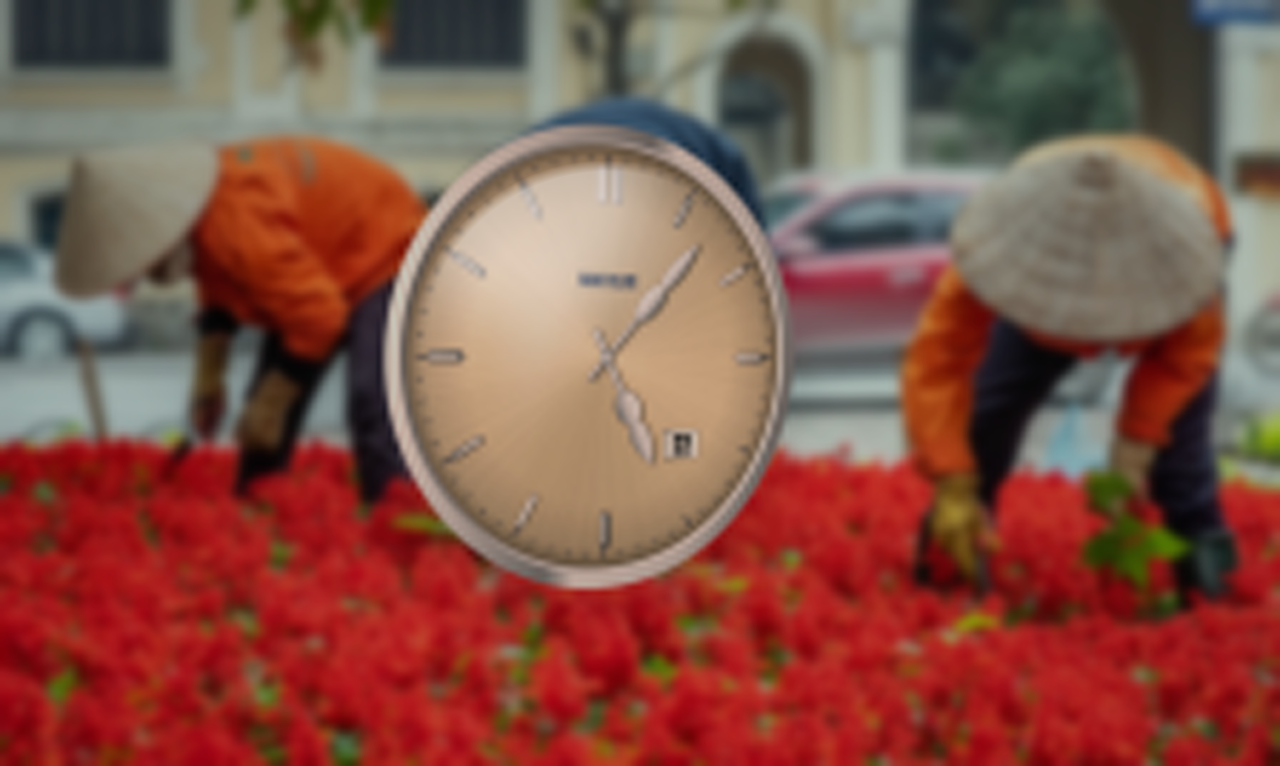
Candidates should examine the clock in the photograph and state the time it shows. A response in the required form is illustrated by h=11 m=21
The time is h=5 m=7
